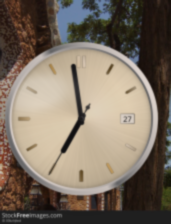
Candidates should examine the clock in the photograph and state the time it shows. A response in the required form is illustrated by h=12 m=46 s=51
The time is h=6 m=58 s=35
